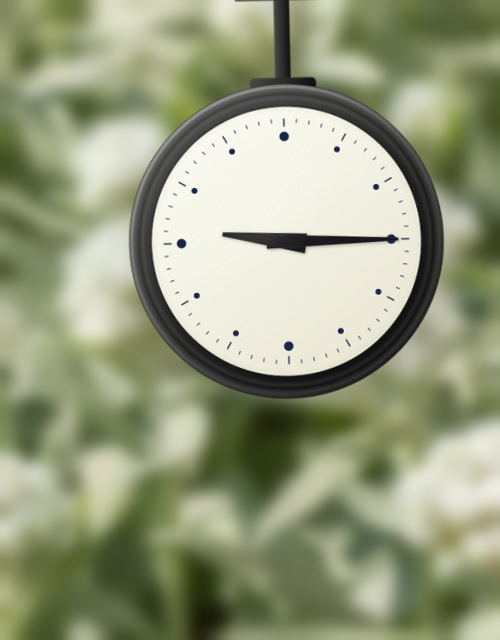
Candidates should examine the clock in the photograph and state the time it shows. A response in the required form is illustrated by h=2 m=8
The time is h=9 m=15
